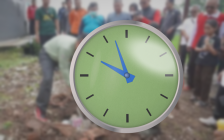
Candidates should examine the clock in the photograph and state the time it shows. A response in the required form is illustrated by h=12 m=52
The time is h=9 m=57
